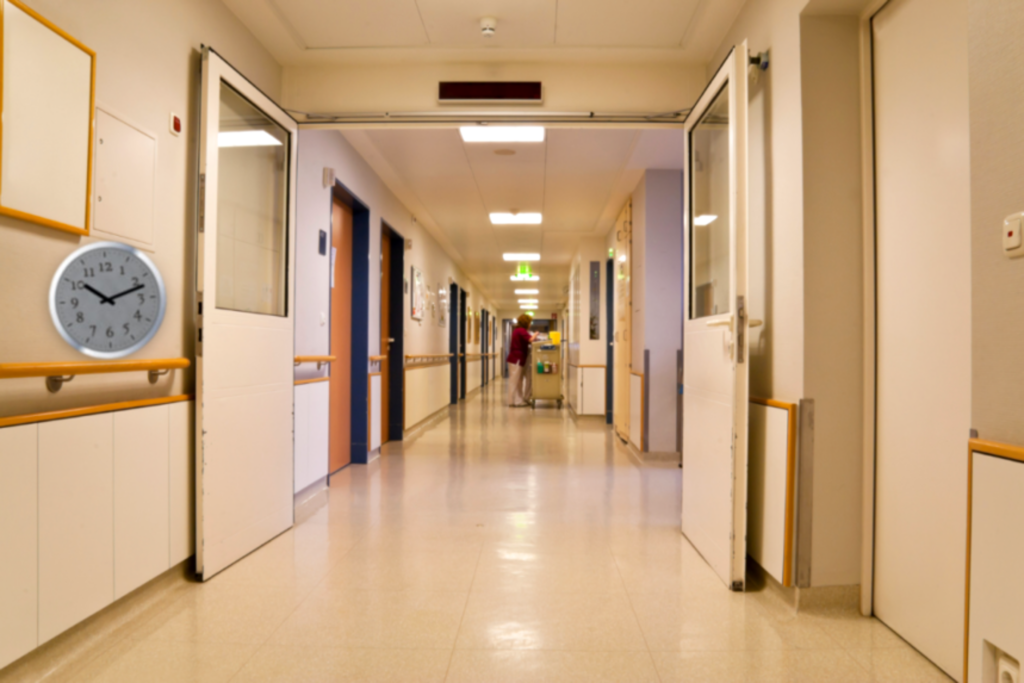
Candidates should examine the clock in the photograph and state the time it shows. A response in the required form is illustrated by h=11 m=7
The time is h=10 m=12
